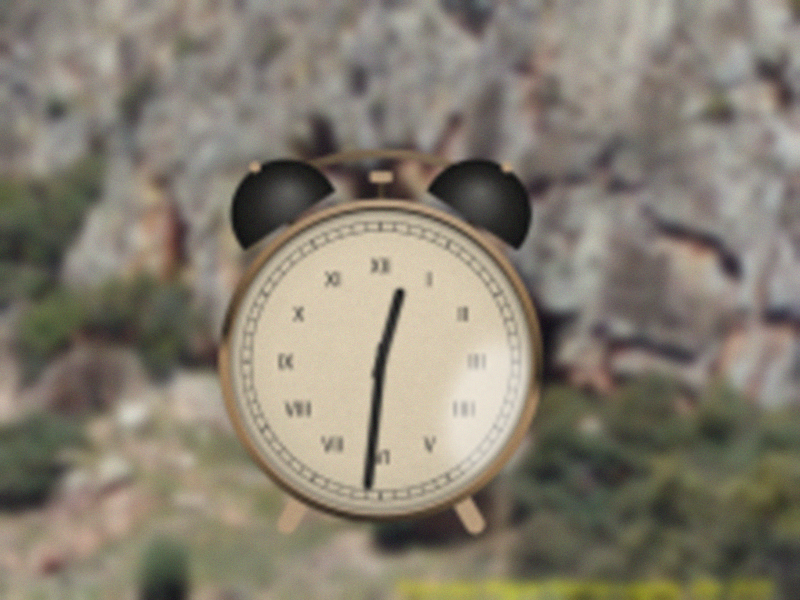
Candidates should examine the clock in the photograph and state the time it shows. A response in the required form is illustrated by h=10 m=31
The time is h=12 m=31
